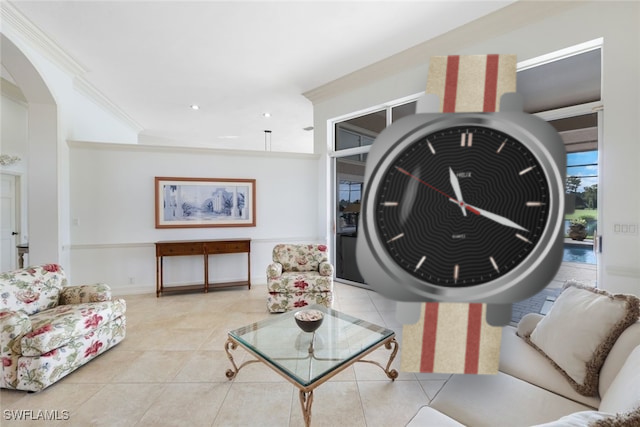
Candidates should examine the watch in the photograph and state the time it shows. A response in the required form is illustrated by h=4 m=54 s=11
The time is h=11 m=18 s=50
